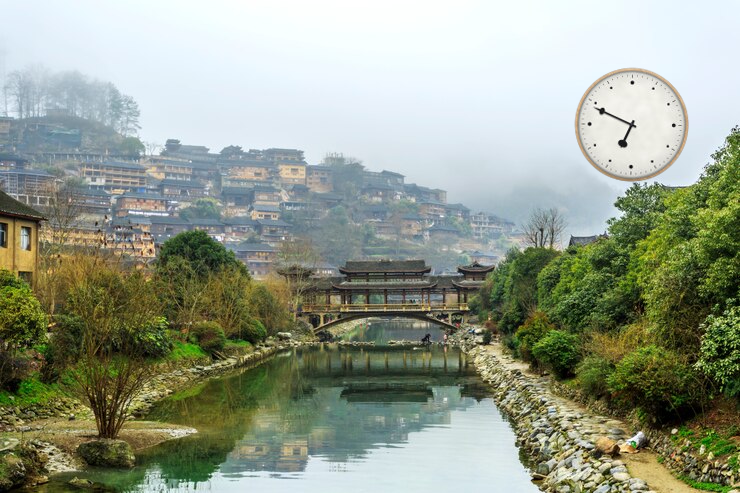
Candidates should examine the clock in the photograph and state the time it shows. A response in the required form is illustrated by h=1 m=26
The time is h=6 m=49
